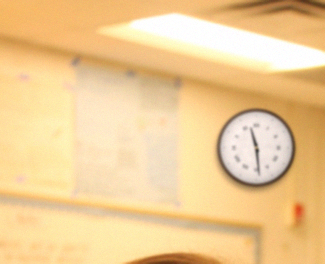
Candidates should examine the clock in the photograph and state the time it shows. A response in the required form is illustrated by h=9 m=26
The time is h=11 m=29
